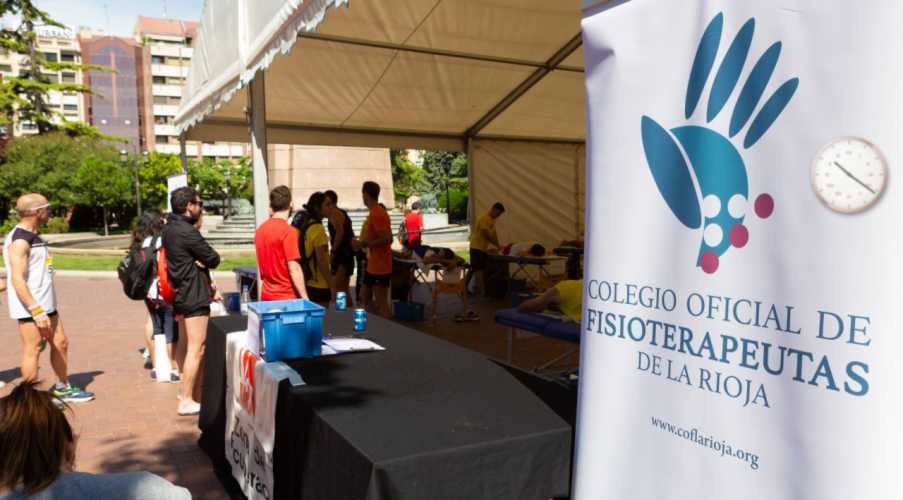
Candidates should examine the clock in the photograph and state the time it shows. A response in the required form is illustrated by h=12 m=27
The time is h=10 m=21
